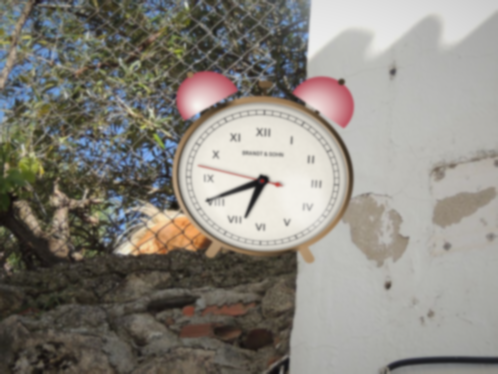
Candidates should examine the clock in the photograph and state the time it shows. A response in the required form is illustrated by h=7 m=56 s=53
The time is h=6 m=40 s=47
